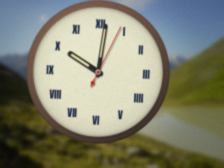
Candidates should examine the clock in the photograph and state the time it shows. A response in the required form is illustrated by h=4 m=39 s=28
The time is h=10 m=1 s=4
